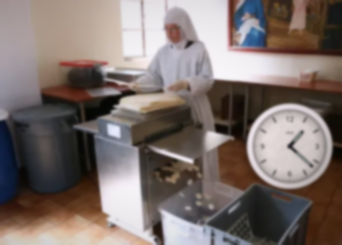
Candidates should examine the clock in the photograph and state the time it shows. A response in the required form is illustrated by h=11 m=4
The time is h=1 m=22
